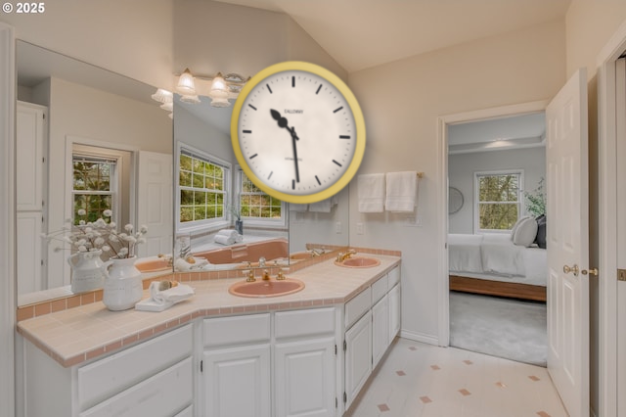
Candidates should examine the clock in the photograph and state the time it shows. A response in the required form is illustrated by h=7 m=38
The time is h=10 m=29
